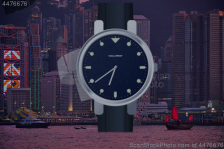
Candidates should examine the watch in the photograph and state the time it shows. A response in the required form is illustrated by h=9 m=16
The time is h=6 m=39
